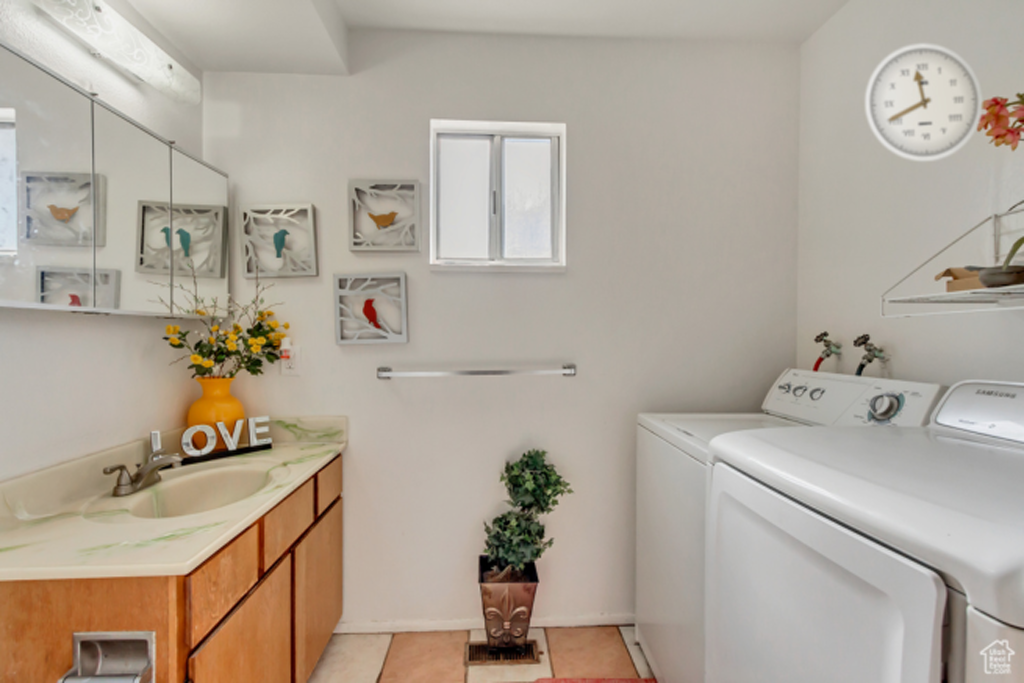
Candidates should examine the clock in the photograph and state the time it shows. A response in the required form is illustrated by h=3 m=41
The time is h=11 m=41
